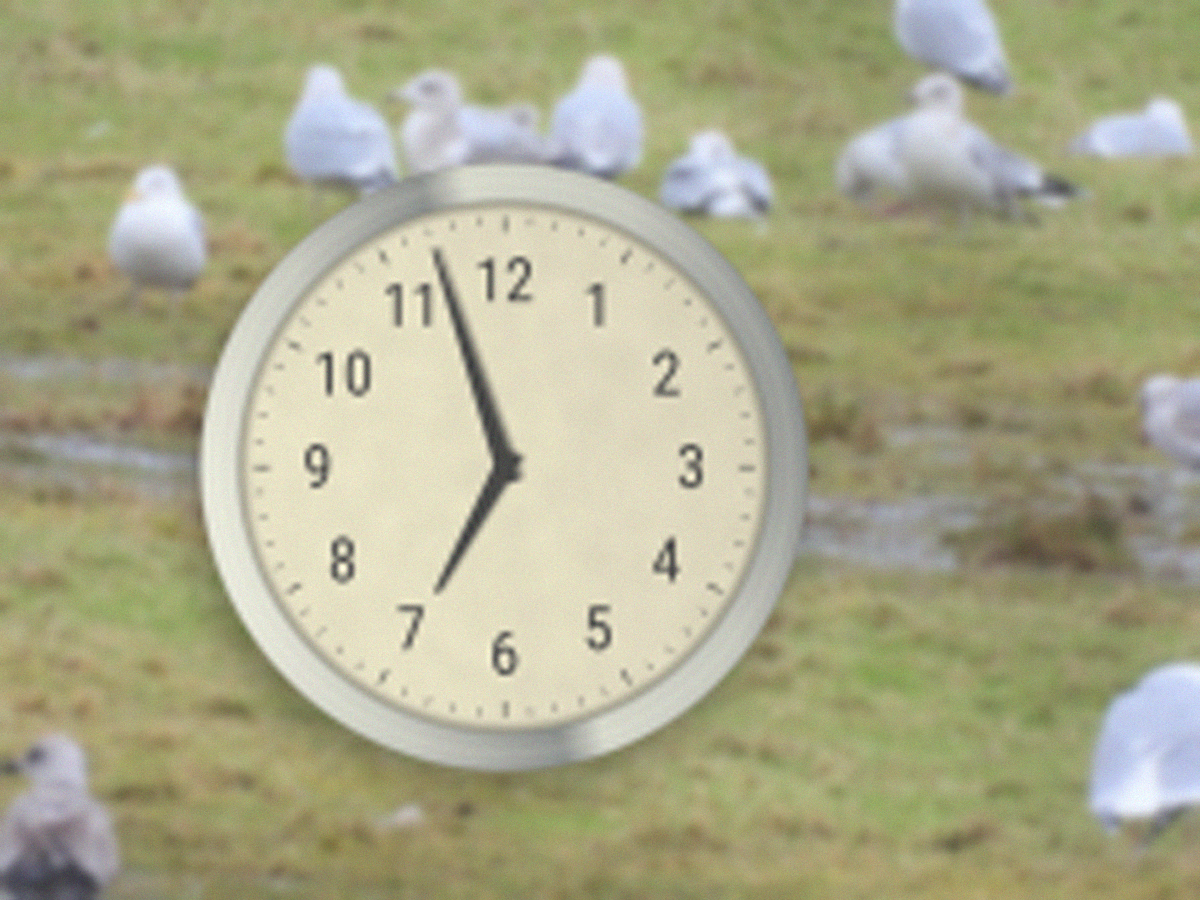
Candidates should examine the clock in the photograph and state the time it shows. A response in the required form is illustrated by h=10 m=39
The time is h=6 m=57
